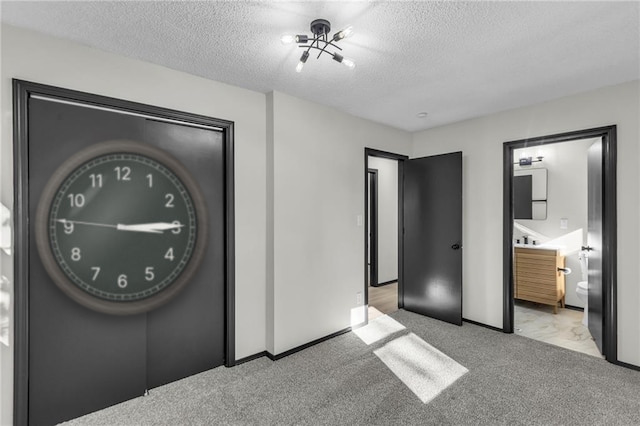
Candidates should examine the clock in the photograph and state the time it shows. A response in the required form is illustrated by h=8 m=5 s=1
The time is h=3 m=14 s=46
